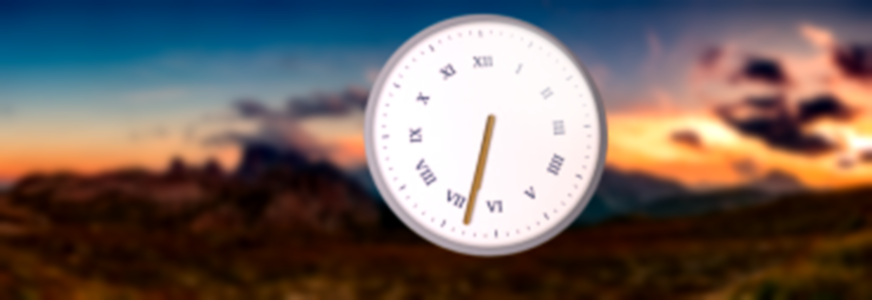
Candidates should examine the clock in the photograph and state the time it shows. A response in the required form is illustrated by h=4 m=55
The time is h=6 m=33
